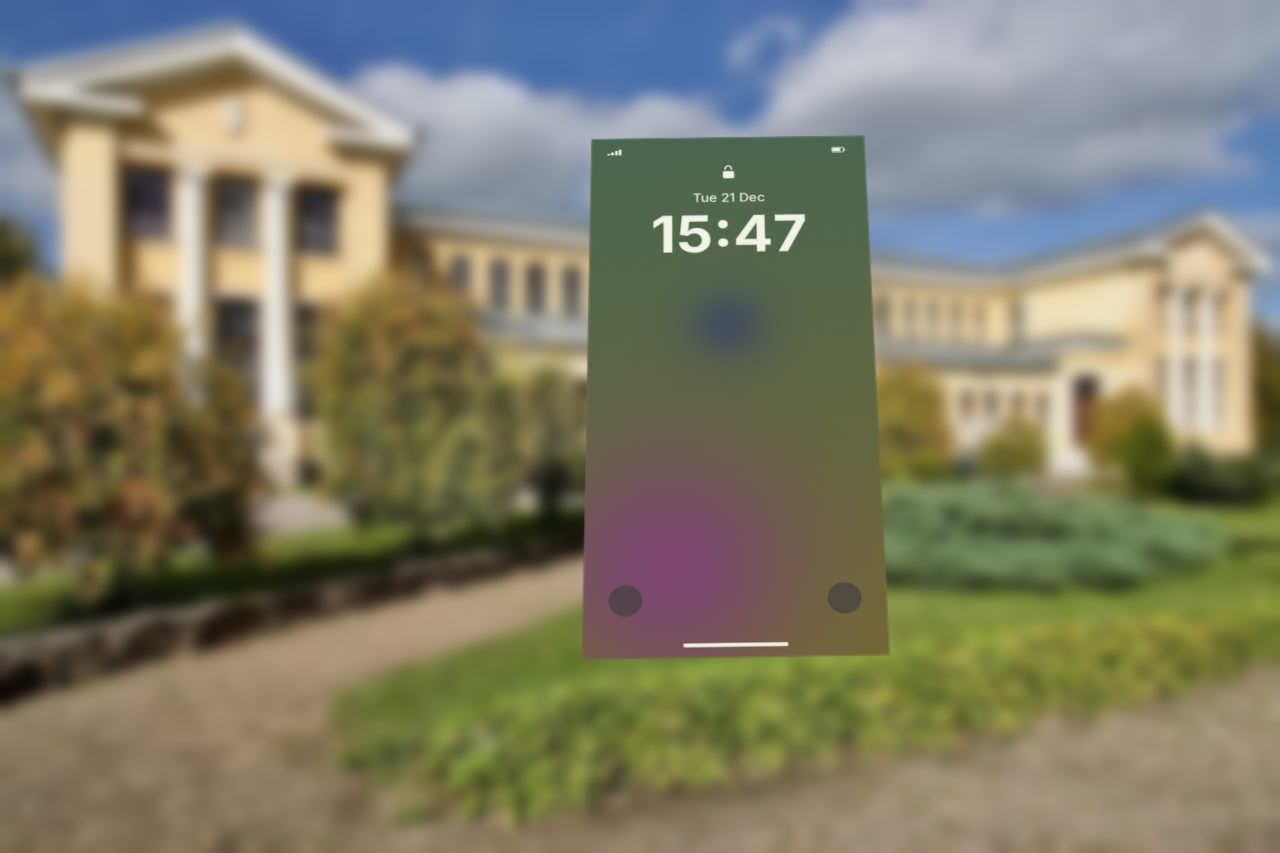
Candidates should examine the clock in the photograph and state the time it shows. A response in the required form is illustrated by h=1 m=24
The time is h=15 m=47
